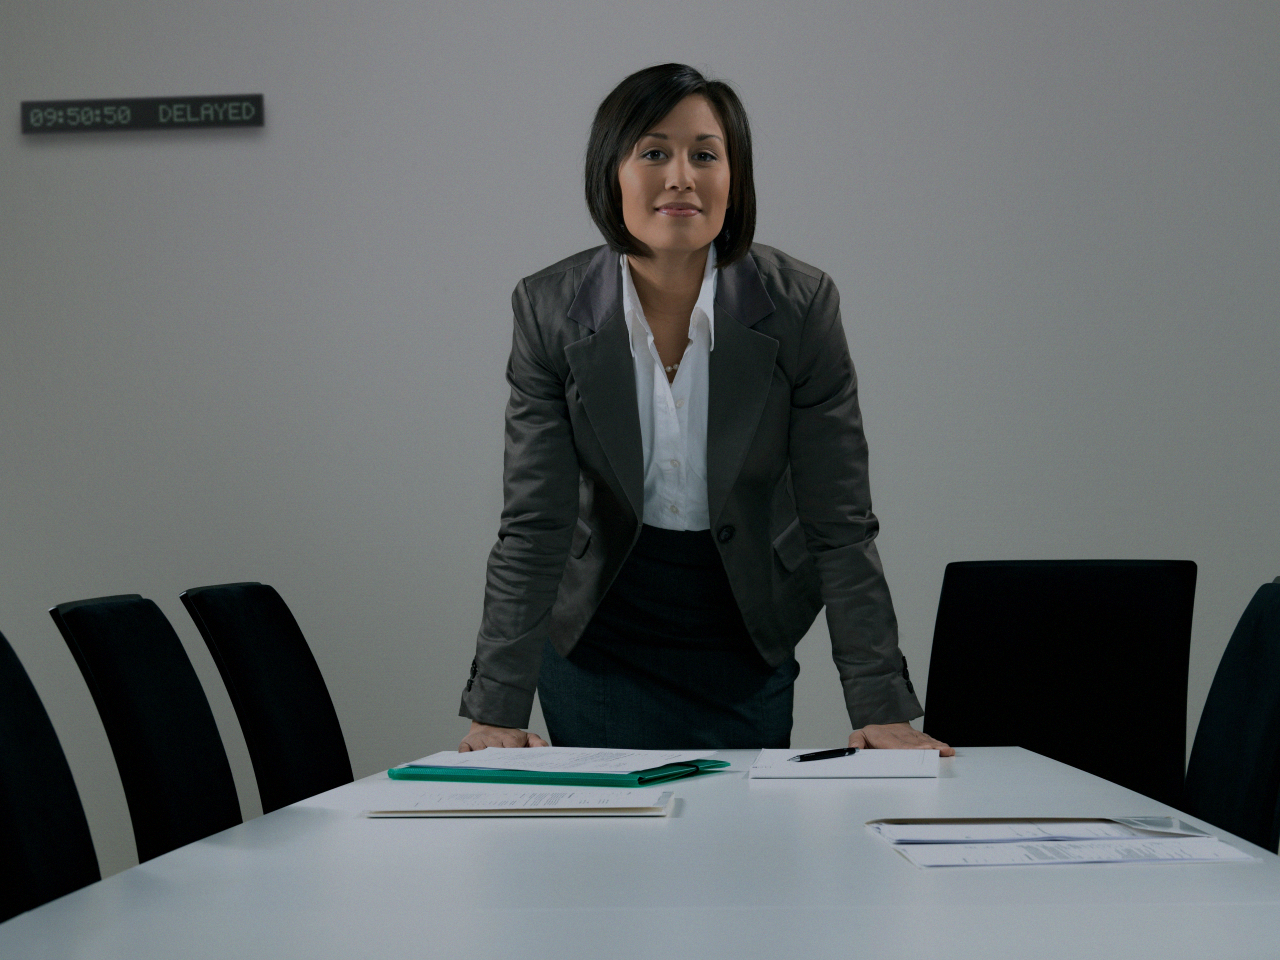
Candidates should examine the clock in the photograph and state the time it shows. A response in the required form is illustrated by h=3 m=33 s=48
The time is h=9 m=50 s=50
